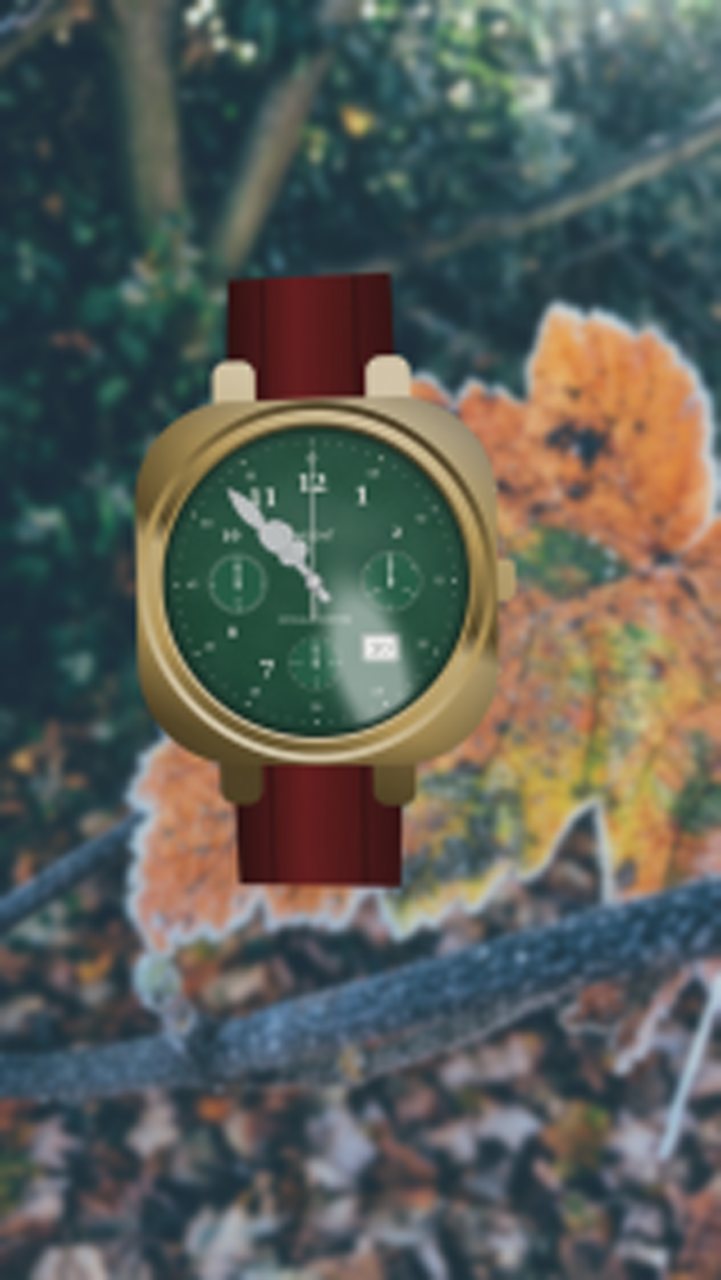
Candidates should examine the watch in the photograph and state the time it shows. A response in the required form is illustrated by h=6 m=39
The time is h=10 m=53
